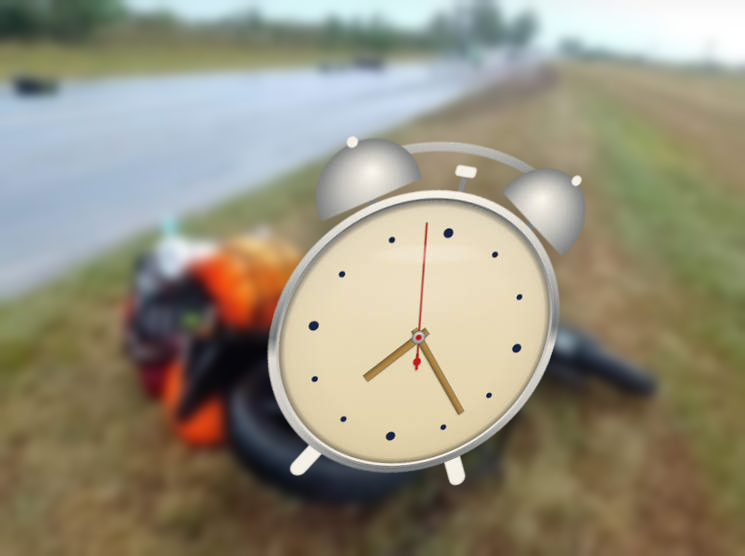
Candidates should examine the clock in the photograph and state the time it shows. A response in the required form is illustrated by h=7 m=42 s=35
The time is h=7 m=22 s=58
